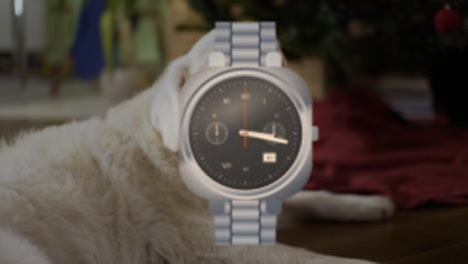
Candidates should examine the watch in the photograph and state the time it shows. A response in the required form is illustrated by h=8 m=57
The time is h=3 m=17
